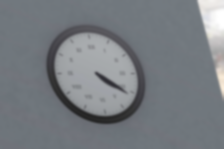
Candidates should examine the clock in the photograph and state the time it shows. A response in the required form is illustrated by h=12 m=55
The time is h=4 m=21
